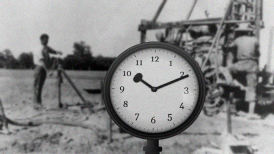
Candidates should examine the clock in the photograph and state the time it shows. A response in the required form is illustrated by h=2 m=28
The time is h=10 m=11
